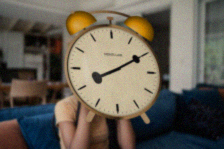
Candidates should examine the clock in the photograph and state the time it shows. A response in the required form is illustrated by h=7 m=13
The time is h=8 m=10
